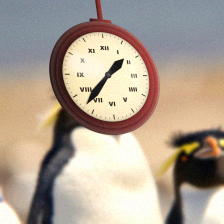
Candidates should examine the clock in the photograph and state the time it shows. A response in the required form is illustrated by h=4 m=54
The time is h=1 m=37
